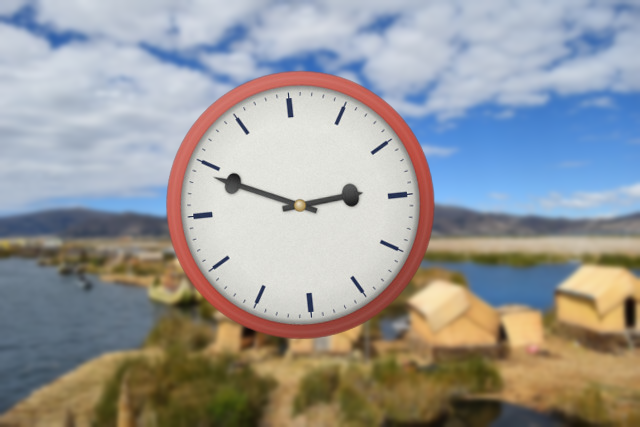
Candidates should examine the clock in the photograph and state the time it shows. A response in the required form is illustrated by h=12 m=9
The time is h=2 m=49
